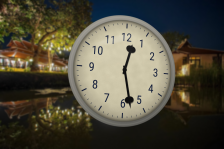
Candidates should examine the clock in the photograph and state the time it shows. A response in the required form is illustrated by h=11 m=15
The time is h=12 m=28
